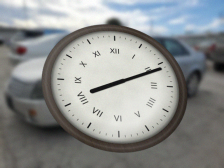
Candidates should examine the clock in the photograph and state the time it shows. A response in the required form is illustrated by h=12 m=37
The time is h=8 m=11
